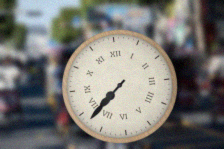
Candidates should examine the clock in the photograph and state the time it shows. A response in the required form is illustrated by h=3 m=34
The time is h=7 m=38
